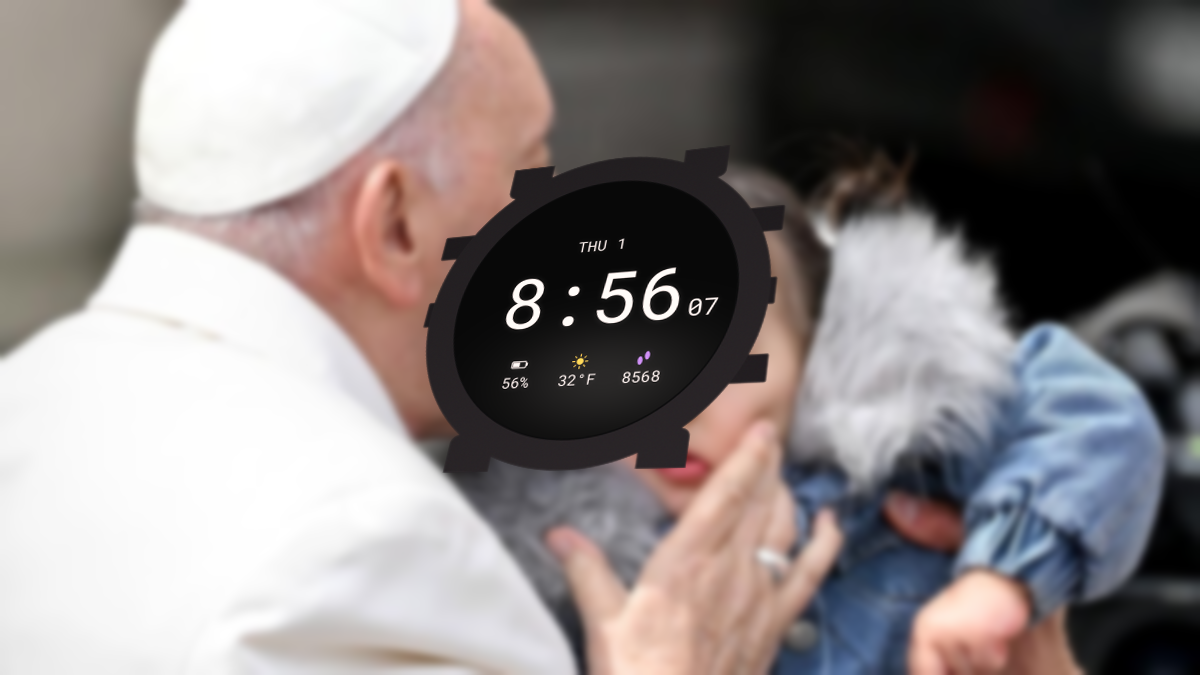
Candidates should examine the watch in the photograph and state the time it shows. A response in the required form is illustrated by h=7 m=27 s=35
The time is h=8 m=56 s=7
